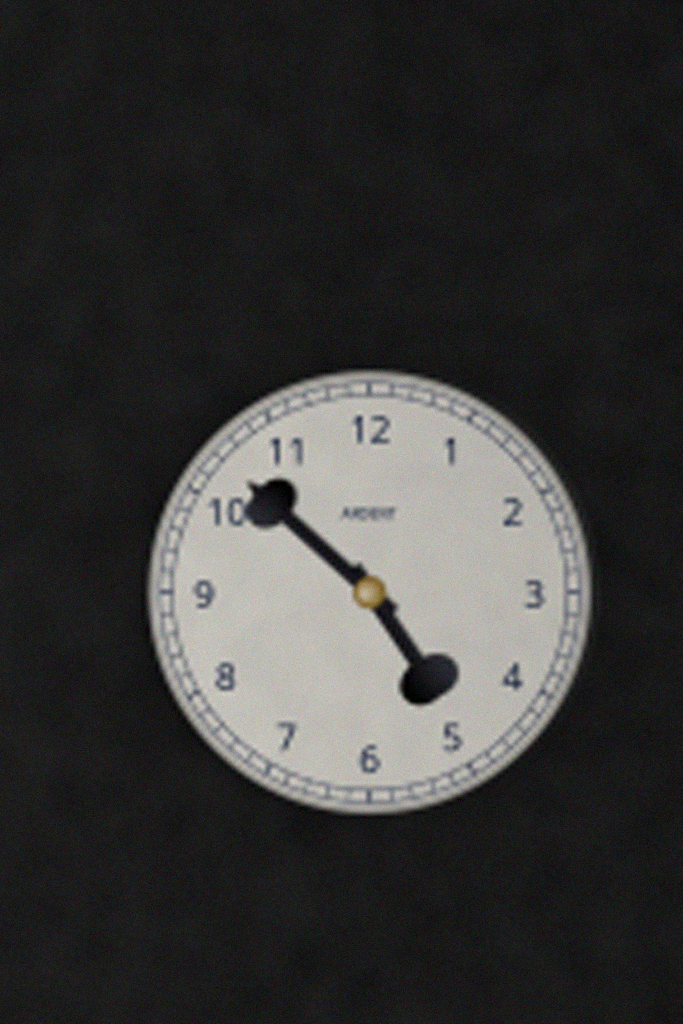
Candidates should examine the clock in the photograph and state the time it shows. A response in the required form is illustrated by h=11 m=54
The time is h=4 m=52
